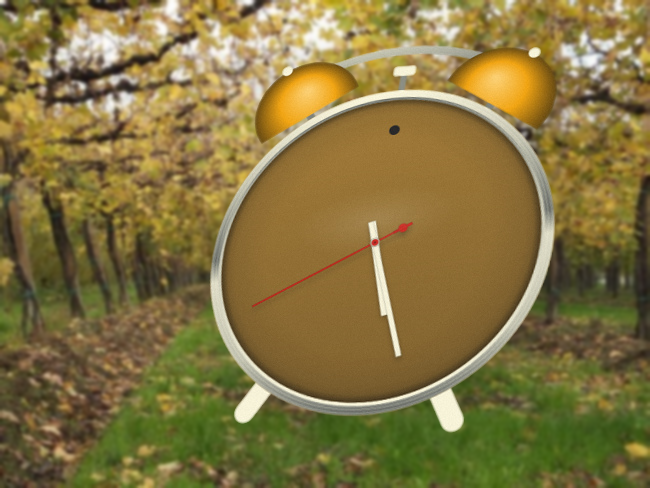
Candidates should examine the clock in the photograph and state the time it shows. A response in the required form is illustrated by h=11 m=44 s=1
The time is h=5 m=26 s=40
